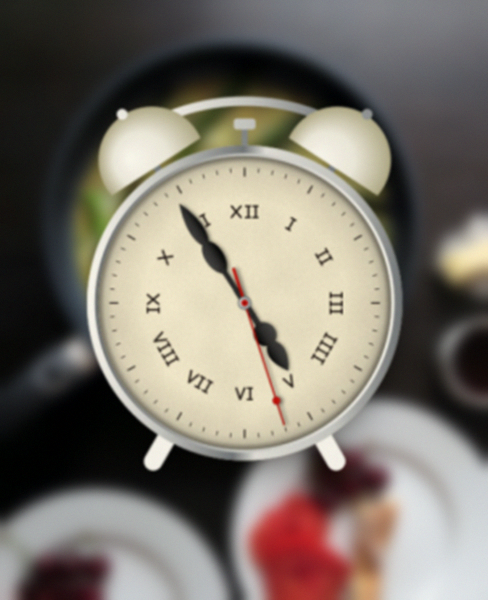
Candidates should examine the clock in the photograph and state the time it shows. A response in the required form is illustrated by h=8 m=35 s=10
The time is h=4 m=54 s=27
